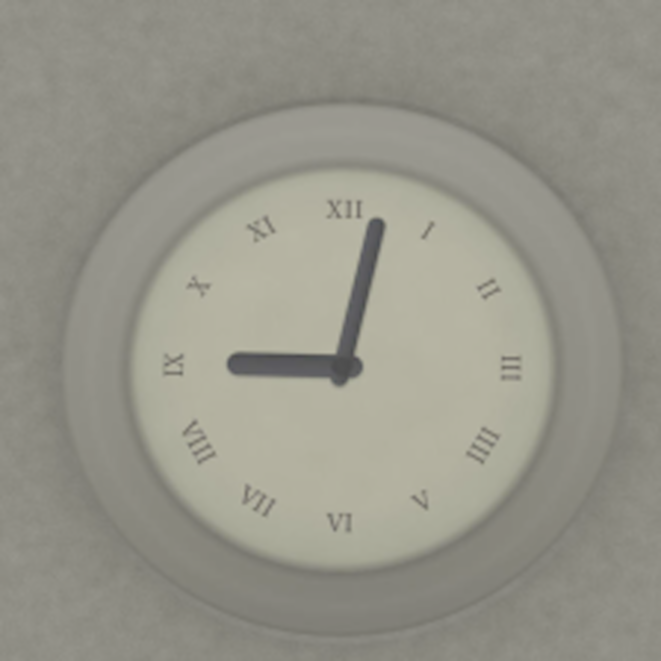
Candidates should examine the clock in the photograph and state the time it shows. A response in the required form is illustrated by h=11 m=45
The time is h=9 m=2
